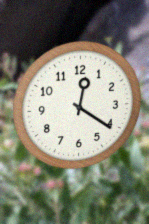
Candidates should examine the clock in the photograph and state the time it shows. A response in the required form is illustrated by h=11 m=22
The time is h=12 m=21
